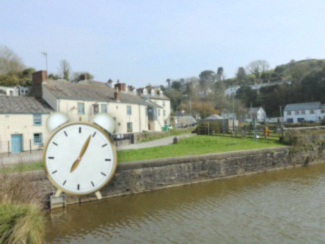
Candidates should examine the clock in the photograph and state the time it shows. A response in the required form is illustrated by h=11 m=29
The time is h=7 m=4
